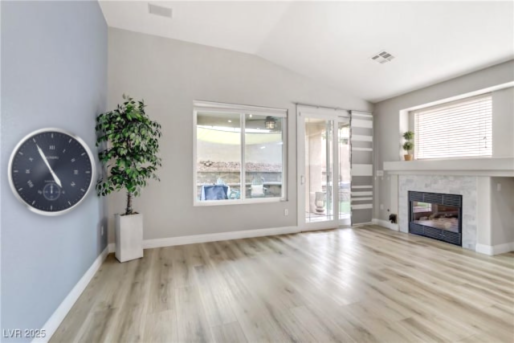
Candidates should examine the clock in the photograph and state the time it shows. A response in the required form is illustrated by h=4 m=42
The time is h=4 m=55
